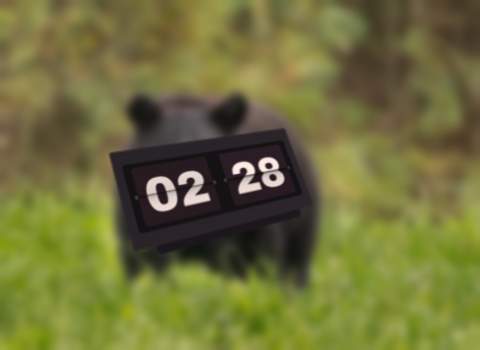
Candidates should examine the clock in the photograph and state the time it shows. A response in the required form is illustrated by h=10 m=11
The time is h=2 m=28
